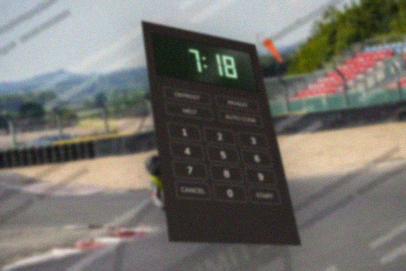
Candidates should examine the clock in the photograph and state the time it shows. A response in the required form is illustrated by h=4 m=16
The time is h=7 m=18
